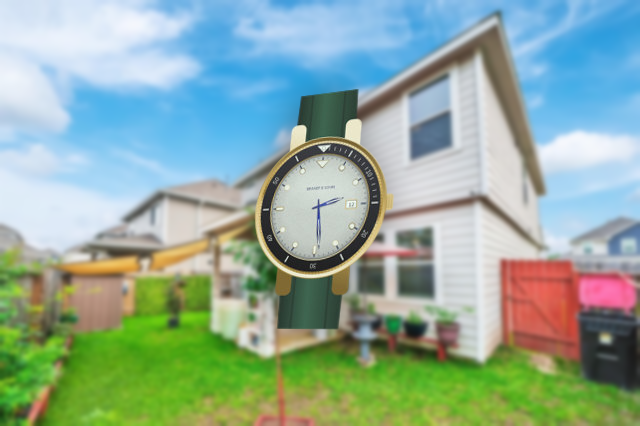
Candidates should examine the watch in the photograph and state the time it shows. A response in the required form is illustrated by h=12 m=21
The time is h=2 m=29
